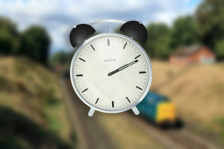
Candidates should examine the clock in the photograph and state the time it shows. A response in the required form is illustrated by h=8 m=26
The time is h=2 m=11
